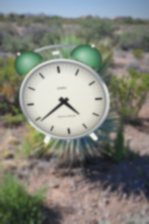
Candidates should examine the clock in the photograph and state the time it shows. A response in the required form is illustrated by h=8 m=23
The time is h=4 m=39
